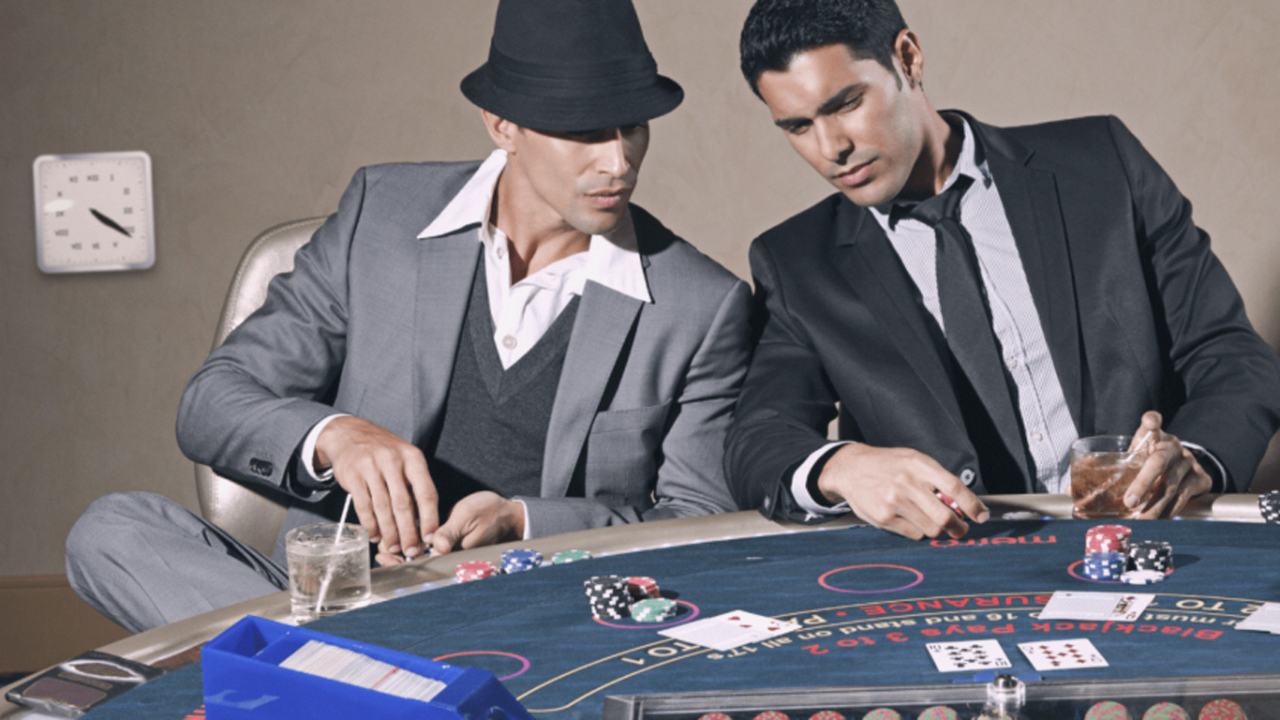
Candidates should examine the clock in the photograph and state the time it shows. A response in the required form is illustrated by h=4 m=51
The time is h=4 m=21
